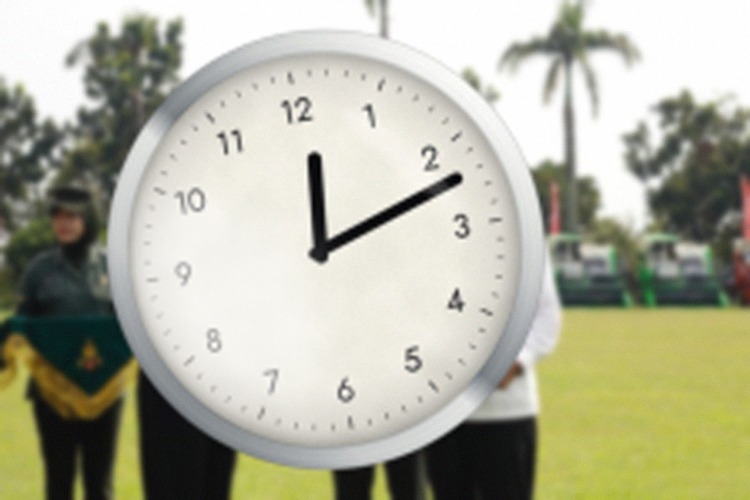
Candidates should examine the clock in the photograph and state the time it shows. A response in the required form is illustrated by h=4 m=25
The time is h=12 m=12
